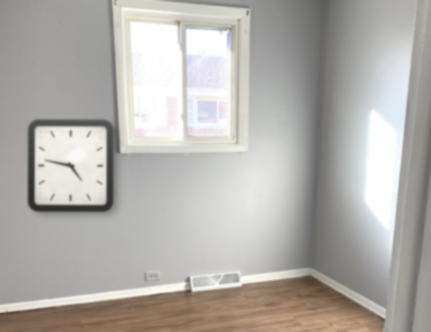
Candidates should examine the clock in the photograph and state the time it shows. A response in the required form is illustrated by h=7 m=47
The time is h=4 m=47
